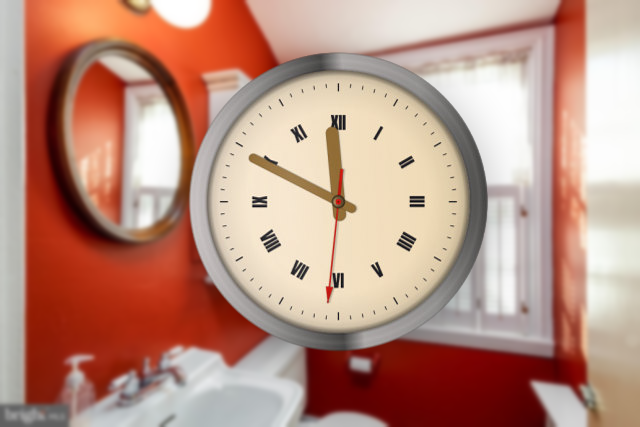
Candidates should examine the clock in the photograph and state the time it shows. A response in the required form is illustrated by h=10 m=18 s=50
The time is h=11 m=49 s=31
